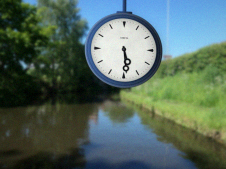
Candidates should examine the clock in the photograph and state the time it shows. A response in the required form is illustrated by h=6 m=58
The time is h=5 m=29
